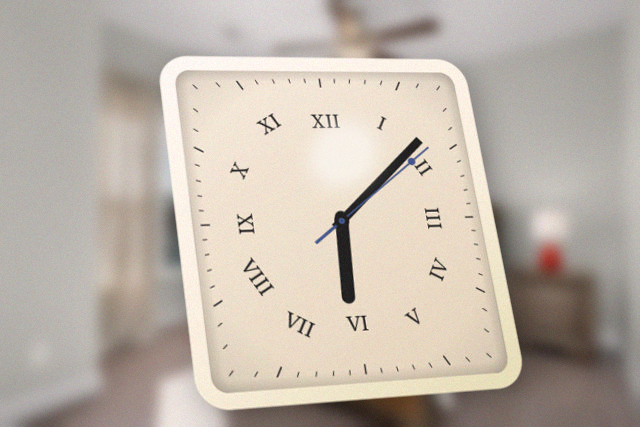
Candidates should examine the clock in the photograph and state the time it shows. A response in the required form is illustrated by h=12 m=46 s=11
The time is h=6 m=8 s=9
